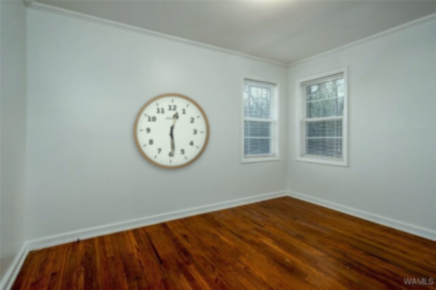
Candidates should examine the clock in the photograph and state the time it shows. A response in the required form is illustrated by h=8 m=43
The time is h=12 m=29
